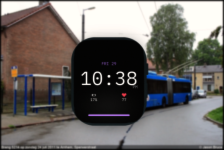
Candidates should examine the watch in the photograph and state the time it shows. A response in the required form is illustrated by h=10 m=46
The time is h=10 m=38
